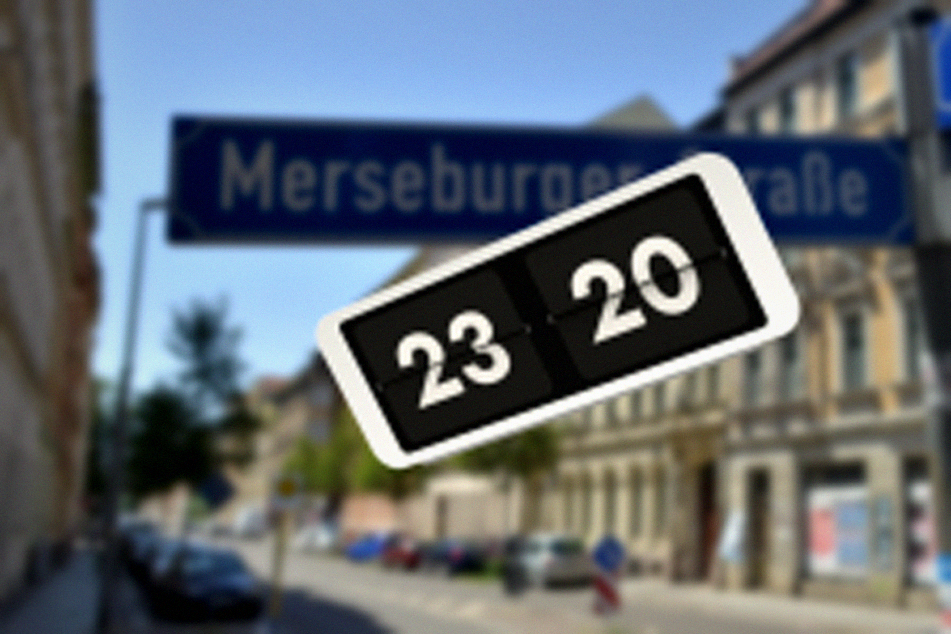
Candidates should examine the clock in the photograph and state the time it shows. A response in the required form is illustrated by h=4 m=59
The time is h=23 m=20
